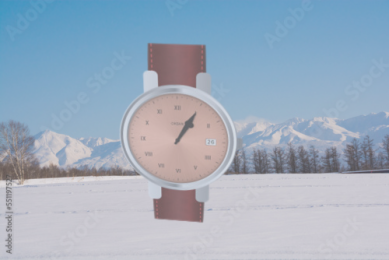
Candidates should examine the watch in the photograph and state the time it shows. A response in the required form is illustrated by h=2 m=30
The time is h=1 m=5
